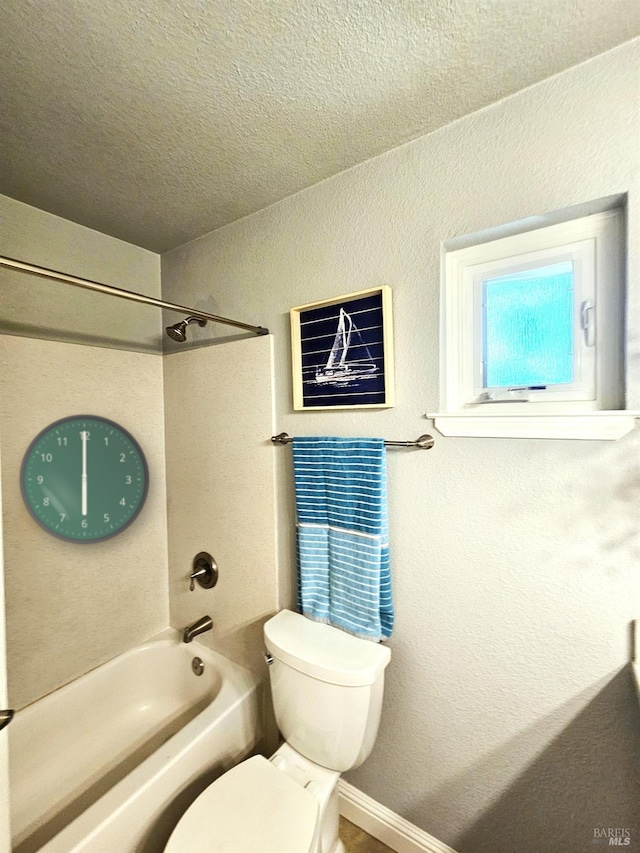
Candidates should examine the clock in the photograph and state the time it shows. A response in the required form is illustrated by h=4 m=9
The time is h=6 m=0
